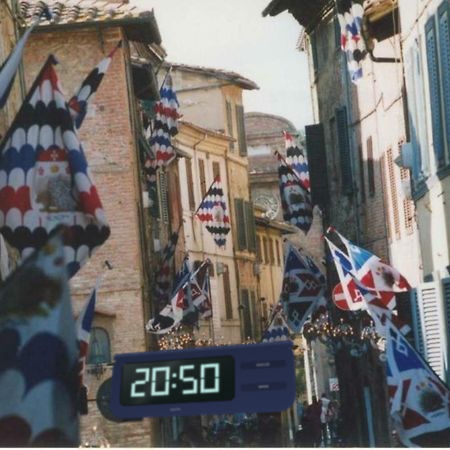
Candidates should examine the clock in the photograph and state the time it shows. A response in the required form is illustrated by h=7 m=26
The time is h=20 m=50
